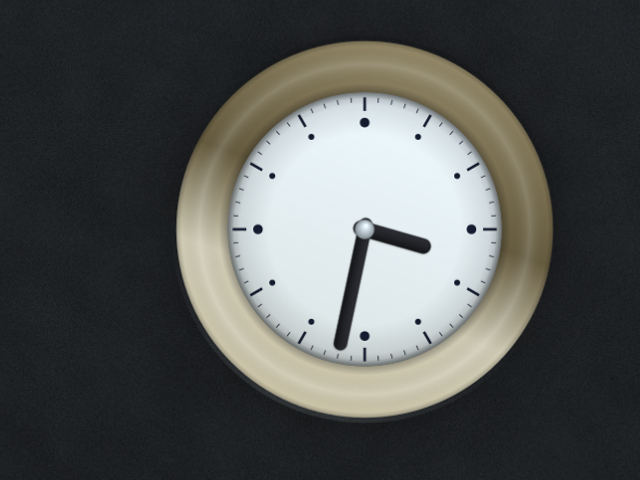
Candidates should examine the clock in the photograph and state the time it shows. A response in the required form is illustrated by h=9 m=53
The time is h=3 m=32
